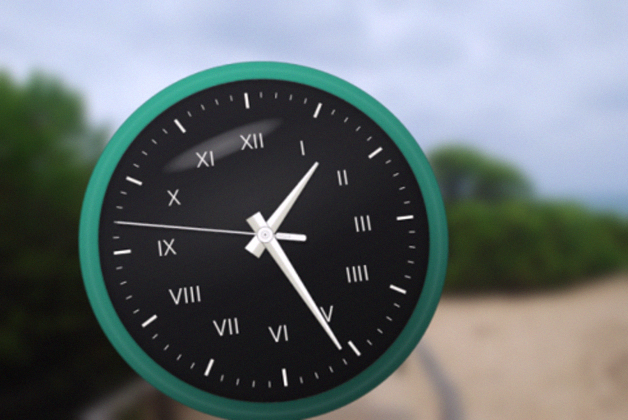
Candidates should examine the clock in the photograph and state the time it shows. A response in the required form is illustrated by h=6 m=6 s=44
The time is h=1 m=25 s=47
